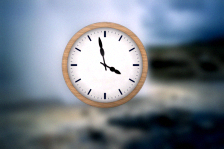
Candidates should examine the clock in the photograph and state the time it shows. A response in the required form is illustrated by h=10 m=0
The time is h=3 m=58
